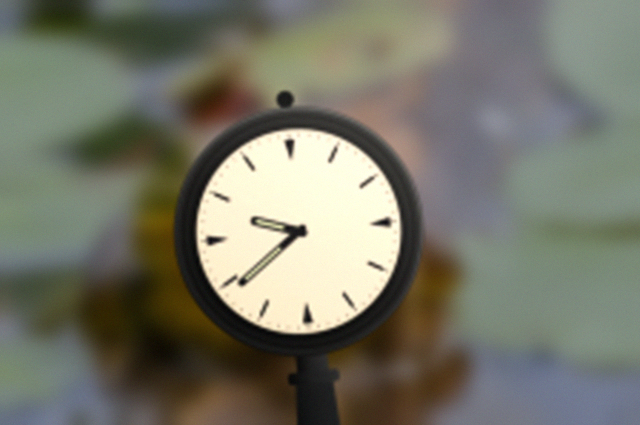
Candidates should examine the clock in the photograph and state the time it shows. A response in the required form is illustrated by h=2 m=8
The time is h=9 m=39
